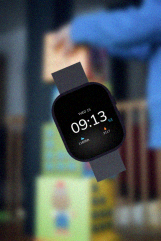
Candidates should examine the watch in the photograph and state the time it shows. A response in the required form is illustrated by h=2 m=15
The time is h=9 m=13
